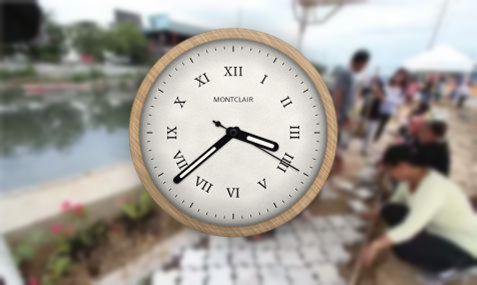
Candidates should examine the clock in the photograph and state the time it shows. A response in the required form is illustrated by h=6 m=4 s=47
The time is h=3 m=38 s=20
